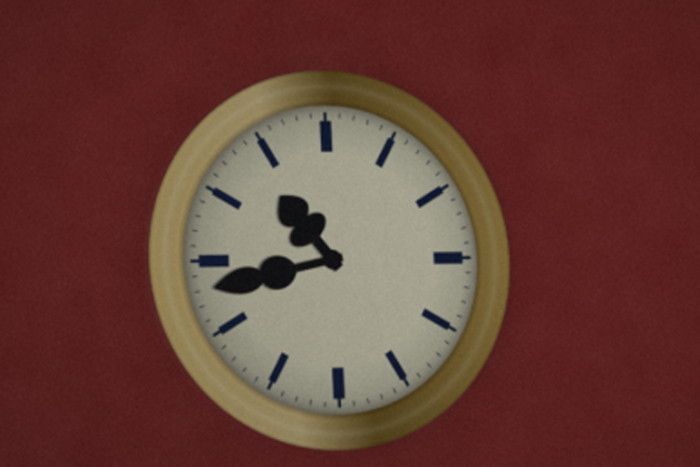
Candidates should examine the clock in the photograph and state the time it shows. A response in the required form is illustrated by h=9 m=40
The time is h=10 m=43
